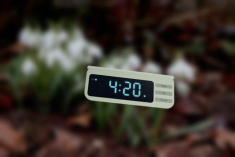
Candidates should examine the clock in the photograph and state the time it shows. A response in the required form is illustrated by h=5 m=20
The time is h=4 m=20
